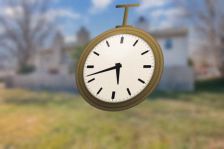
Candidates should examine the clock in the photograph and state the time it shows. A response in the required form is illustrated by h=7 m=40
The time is h=5 m=42
